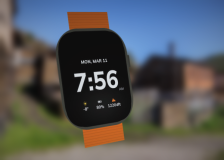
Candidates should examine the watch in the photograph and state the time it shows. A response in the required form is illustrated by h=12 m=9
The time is h=7 m=56
